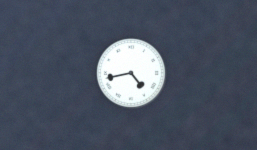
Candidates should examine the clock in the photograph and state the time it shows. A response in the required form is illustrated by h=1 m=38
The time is h=4 m=43
